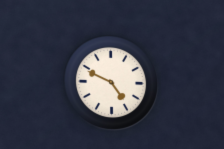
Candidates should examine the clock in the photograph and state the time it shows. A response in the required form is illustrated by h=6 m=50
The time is h=4 m=49
